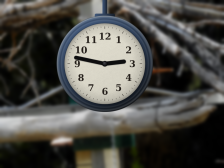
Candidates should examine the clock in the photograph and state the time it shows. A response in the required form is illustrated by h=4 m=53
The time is h=2 m=47
